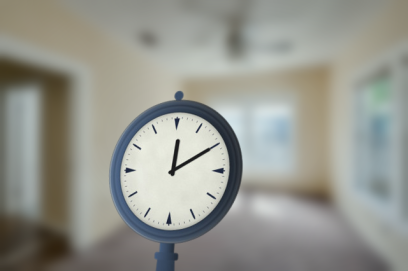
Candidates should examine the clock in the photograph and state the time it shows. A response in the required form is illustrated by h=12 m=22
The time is h=12 m=10
